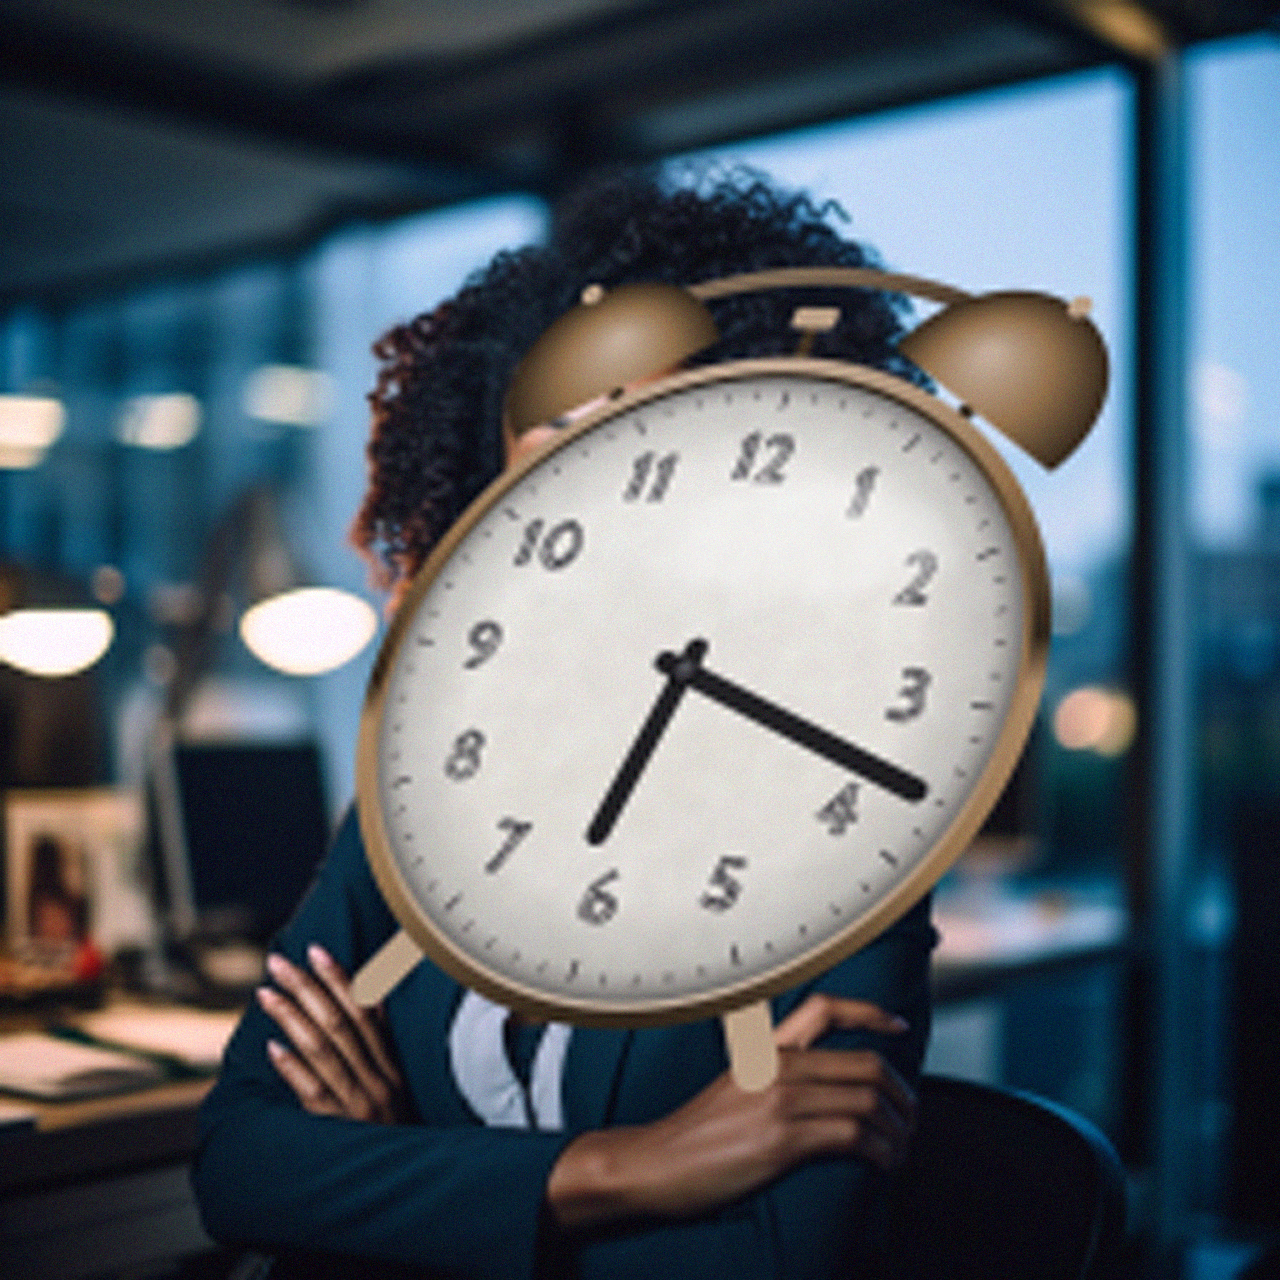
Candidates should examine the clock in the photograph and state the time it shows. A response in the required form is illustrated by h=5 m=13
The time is h=6 m=18
